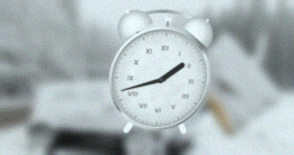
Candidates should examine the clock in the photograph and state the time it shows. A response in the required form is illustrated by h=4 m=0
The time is h=1 m=42
